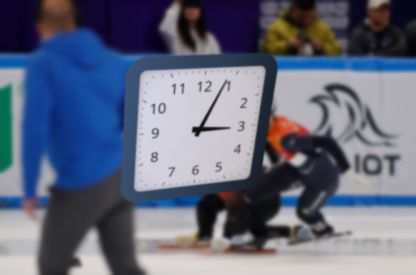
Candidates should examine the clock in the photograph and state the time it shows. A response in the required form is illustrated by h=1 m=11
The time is h=3 m=4
